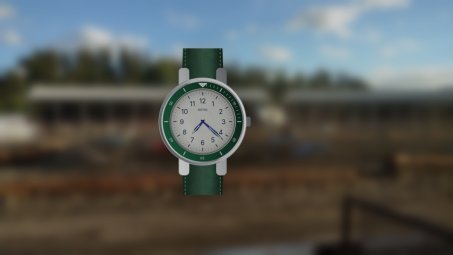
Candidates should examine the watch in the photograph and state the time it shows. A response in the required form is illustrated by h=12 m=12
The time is h=7 m=22
